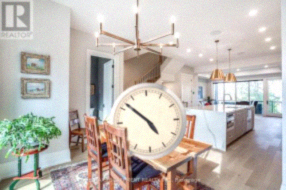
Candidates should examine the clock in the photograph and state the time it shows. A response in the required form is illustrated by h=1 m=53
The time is h=4 m=52
